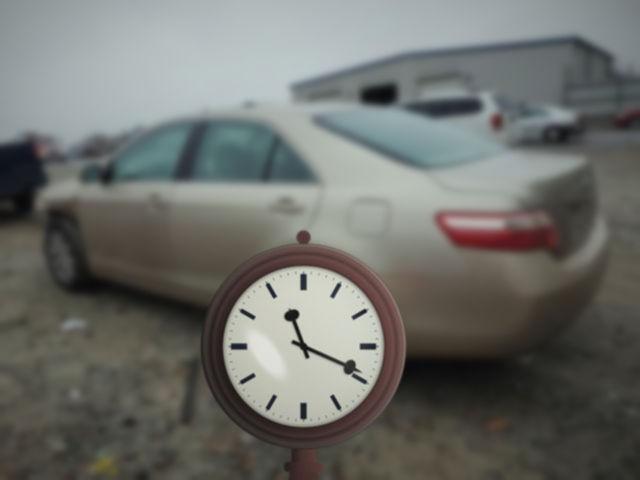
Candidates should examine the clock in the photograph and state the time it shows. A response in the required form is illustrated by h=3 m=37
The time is h=11 m=19
